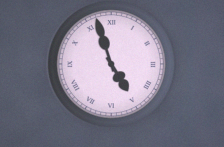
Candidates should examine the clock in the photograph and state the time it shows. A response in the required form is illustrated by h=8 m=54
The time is h=4 m=57
